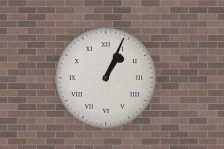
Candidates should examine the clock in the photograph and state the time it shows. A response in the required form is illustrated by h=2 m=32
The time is h=1 m=4
